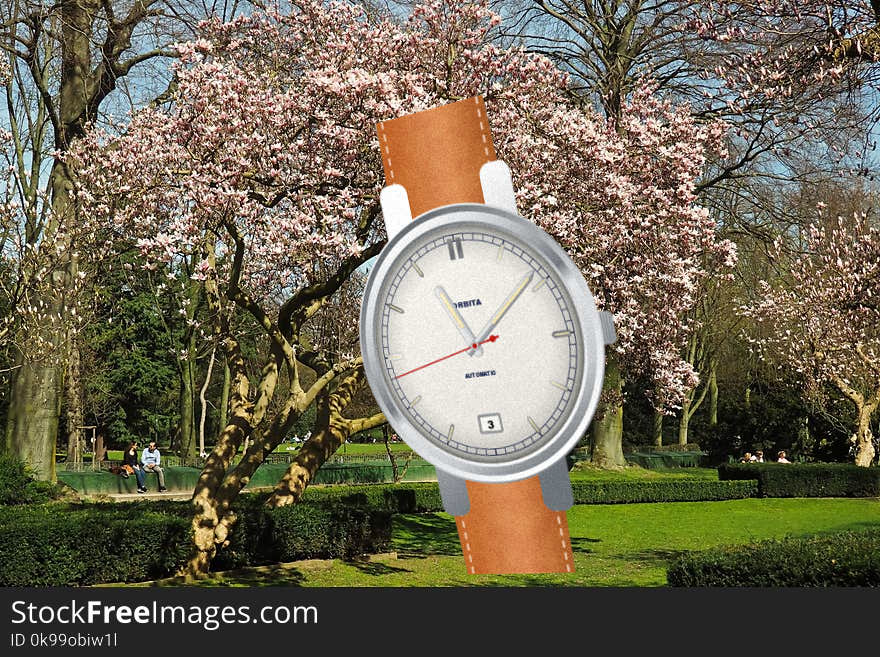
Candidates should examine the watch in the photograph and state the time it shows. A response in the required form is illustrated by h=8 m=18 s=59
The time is h=11 m=8 s=43
